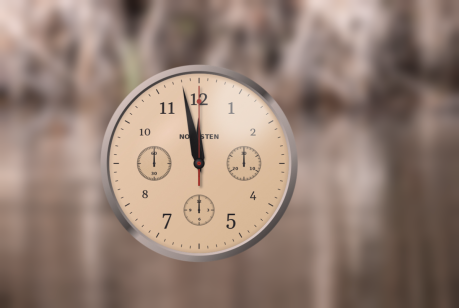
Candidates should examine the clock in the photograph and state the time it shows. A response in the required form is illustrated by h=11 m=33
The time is h=11 m=58
